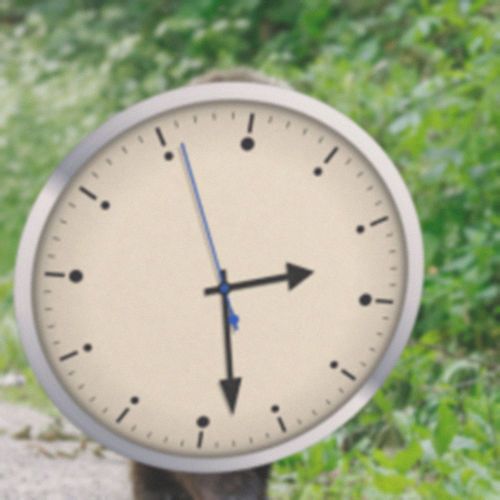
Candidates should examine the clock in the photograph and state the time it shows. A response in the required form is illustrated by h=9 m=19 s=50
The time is h=2 m=27 s=56
